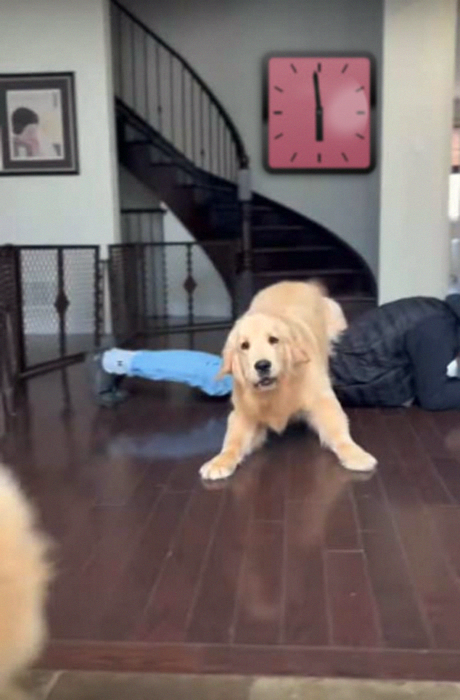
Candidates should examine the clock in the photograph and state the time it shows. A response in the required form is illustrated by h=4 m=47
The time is h=5 m=59
